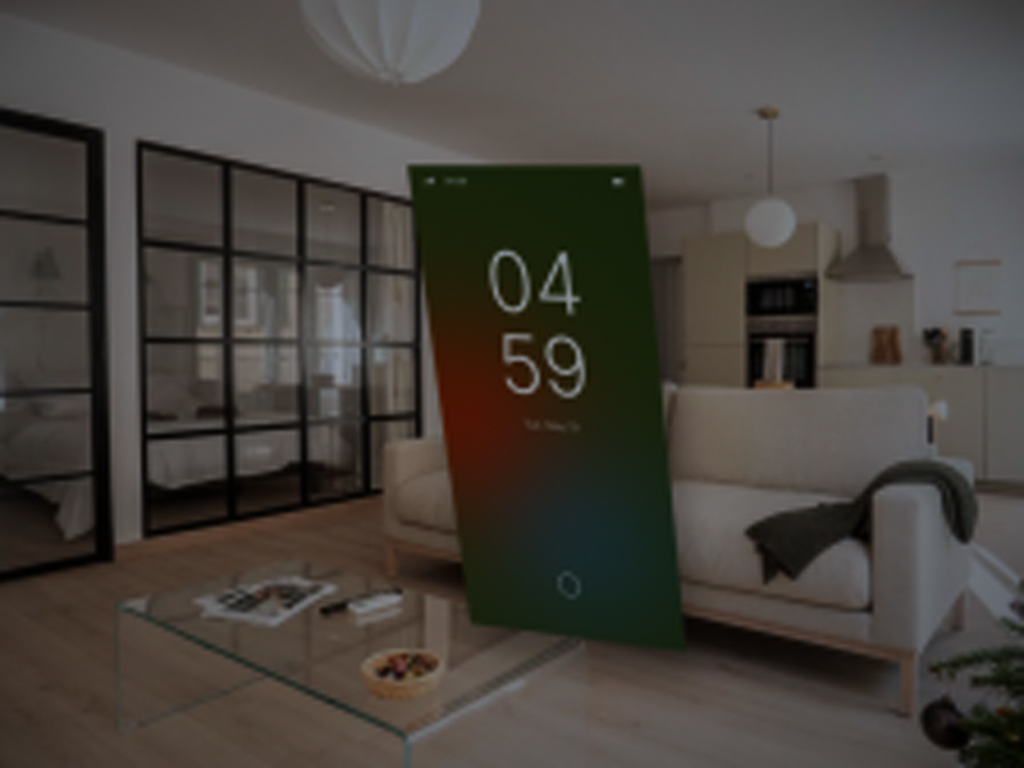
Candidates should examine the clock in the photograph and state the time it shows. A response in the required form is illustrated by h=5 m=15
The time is h=4 m=59
